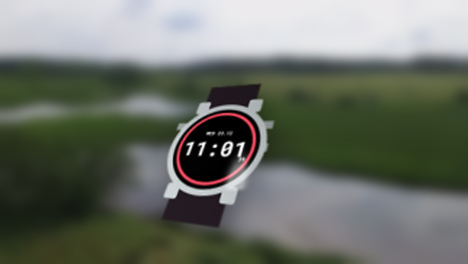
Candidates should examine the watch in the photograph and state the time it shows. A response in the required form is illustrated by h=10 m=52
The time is h=11 m=1
